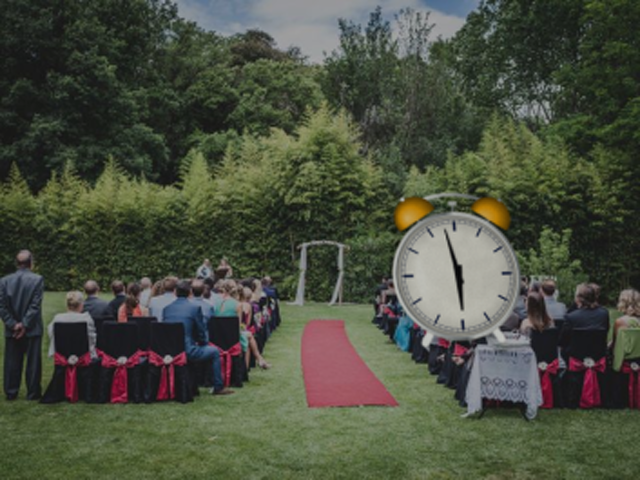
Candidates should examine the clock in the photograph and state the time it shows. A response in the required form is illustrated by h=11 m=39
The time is h=5 m=58
